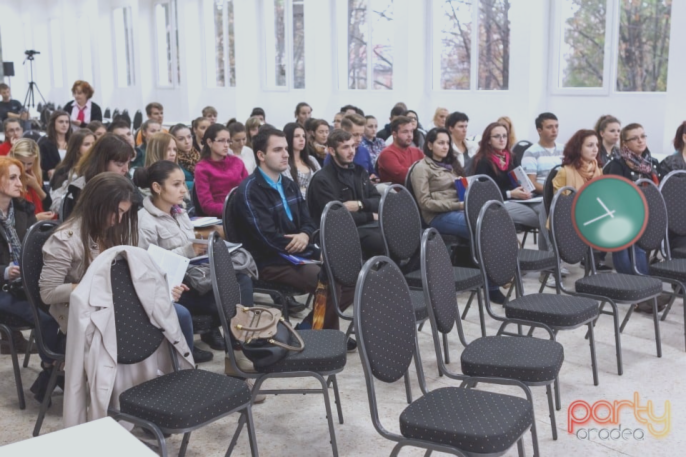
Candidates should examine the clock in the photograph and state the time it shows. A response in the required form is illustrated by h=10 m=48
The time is h=10 m=41
